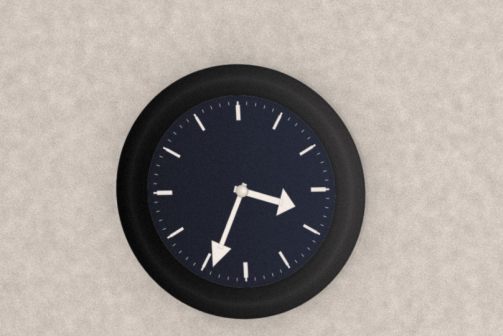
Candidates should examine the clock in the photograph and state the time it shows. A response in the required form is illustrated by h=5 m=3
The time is h=3 m=34
